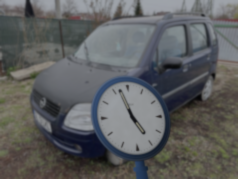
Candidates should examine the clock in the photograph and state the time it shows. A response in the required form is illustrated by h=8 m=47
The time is h=4 m=57
